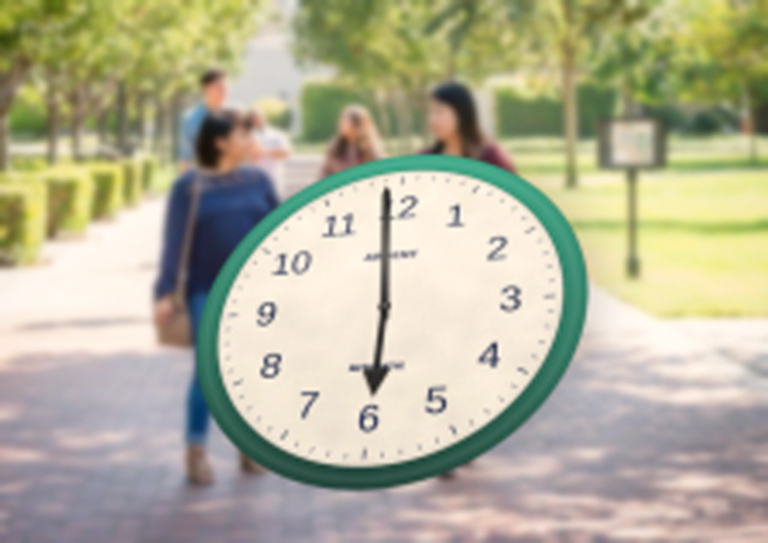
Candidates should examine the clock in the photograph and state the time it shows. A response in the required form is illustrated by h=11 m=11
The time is h=5 m=59
